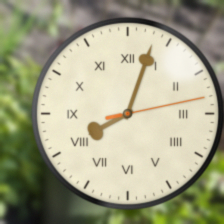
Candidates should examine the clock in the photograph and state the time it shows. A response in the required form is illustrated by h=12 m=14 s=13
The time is h=8 m=3 s=13
